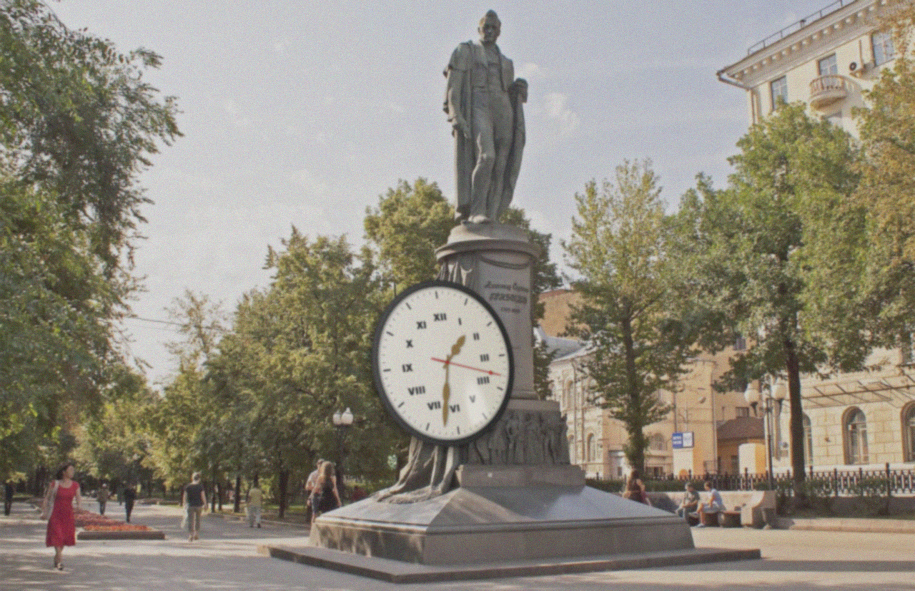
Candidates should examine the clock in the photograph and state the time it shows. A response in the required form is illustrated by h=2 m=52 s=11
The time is h=1 m=32 s=18
